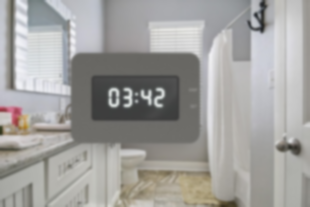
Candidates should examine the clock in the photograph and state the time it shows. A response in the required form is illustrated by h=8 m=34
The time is h=3 m=42
